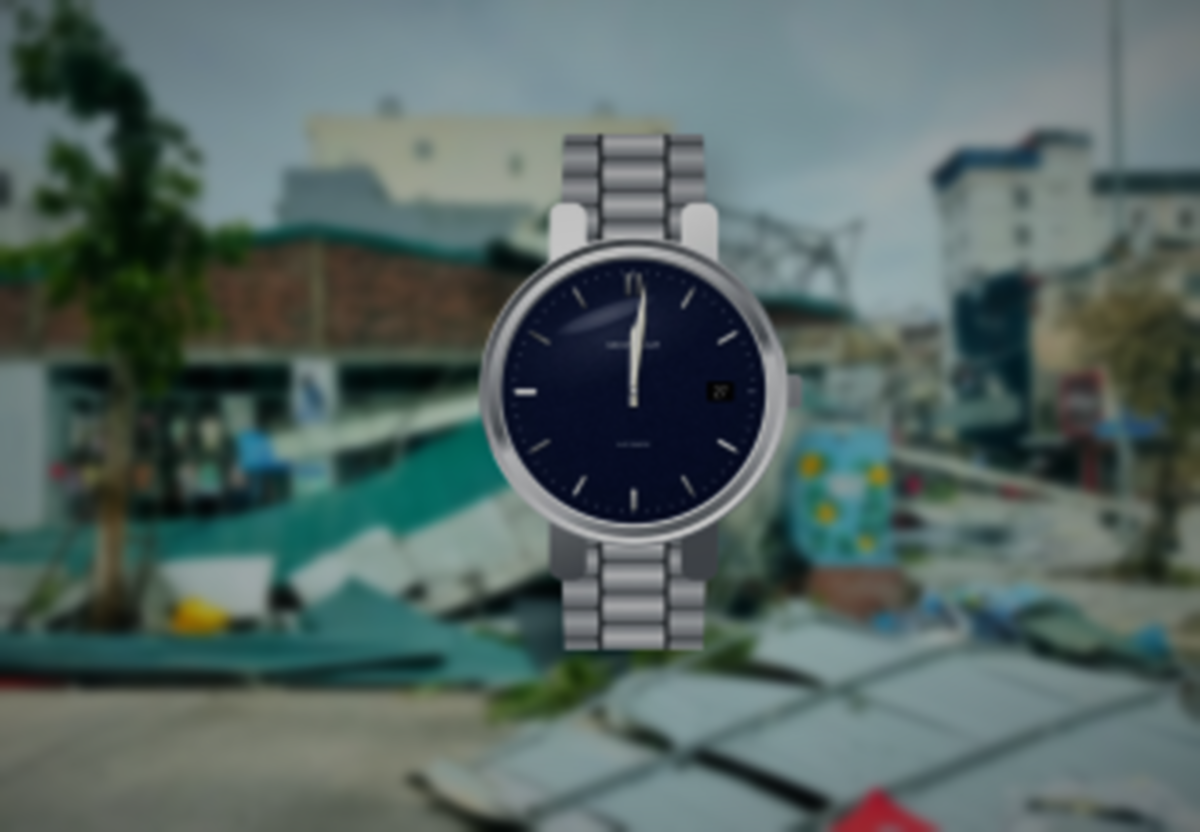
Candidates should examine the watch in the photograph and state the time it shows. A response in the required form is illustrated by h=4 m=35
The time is h=12 m=1
